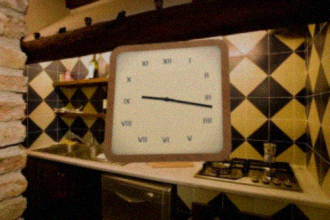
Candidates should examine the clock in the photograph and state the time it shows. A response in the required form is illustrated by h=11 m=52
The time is h=9 m=17
